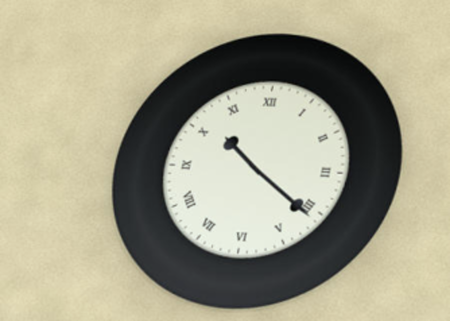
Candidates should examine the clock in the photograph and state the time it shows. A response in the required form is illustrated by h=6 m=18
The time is h=10 m=21
